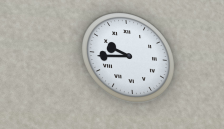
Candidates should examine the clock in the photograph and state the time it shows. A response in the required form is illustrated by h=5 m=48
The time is h=9 m=44
